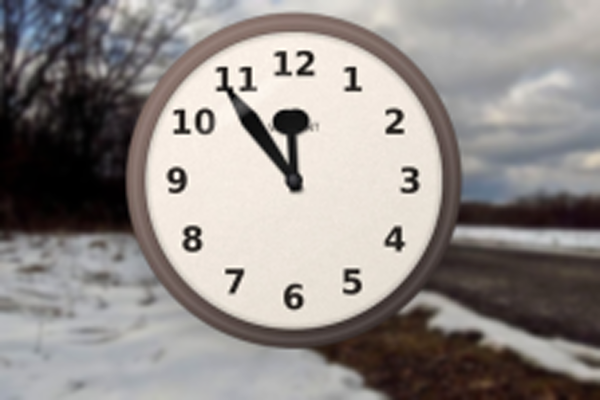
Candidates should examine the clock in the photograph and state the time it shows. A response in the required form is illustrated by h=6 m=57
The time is h=11 m=54
